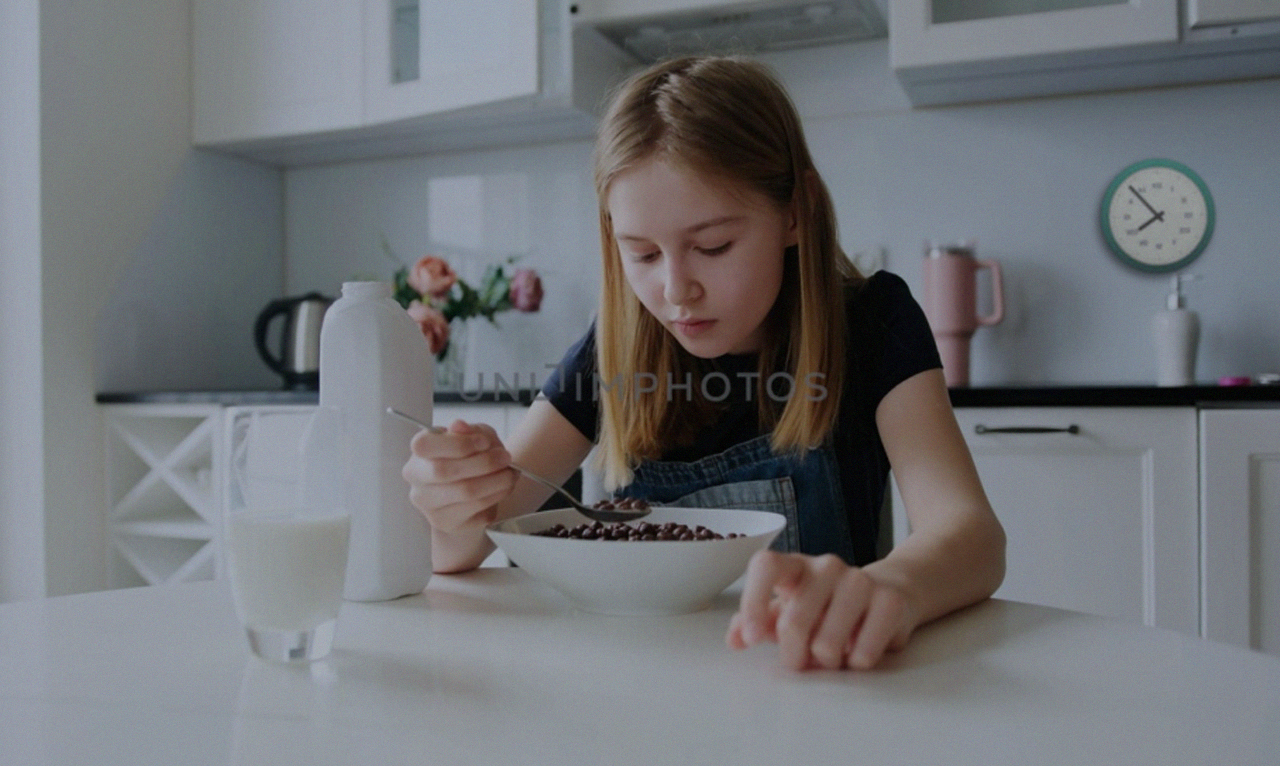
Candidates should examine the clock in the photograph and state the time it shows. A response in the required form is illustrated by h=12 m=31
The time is h=7 m=53
